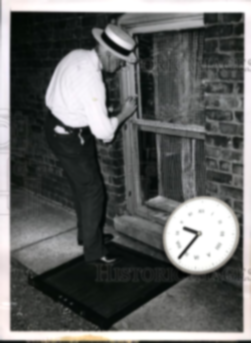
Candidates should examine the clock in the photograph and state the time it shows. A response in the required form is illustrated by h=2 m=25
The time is h=9 m=36
